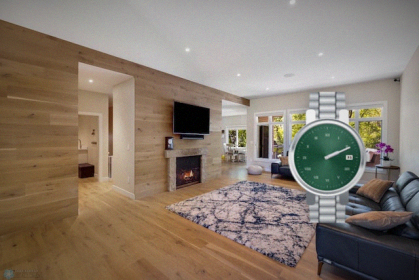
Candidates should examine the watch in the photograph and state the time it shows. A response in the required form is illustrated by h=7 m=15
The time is h=2 m=11
